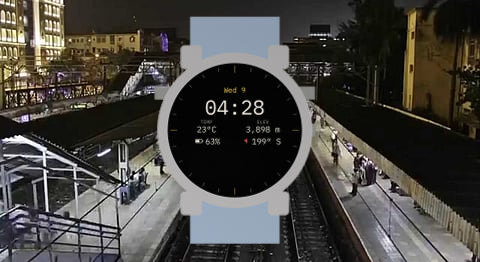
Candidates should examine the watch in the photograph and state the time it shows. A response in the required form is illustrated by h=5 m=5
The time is h=4 m=28
